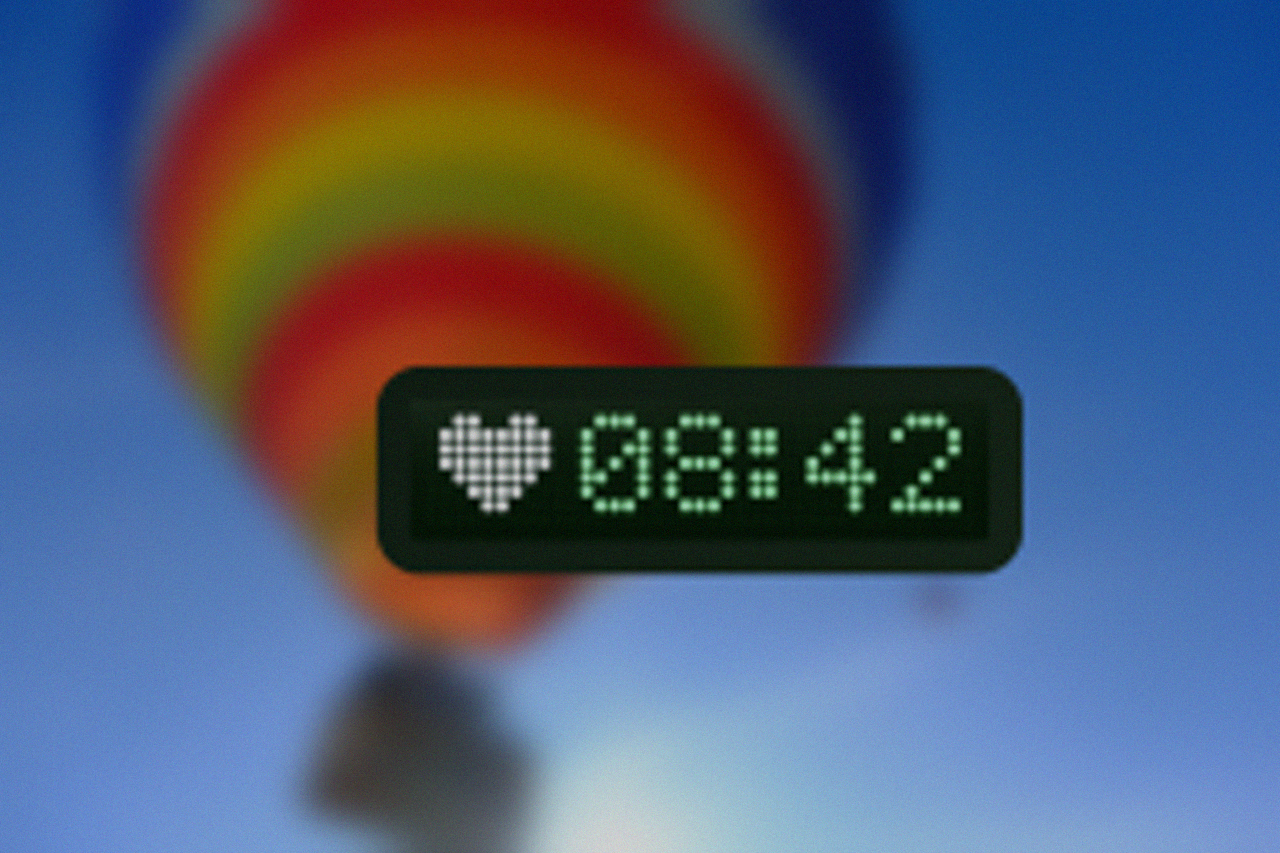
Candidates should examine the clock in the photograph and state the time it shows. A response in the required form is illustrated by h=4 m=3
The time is h=8 m=42
